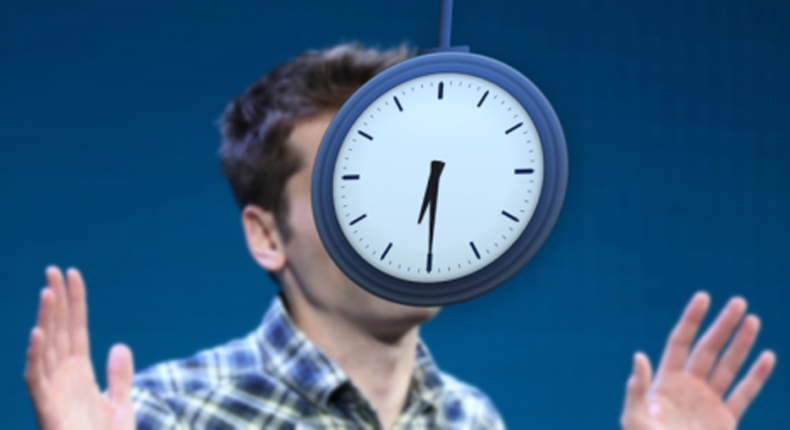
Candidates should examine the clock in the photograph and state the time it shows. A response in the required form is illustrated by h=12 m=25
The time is h=6 m=30
